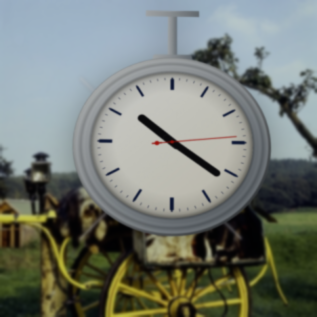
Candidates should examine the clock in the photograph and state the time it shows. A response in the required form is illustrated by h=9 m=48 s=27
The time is h=10 m=21 s=14
